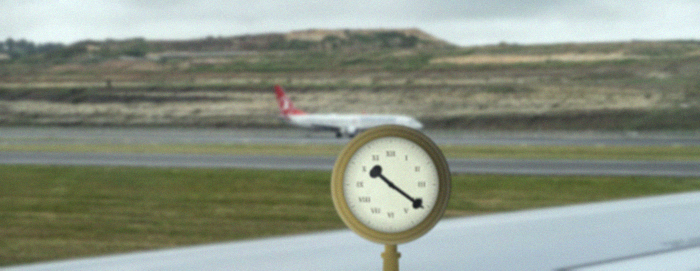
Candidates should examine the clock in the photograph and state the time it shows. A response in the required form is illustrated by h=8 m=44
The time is h=10 m=21
